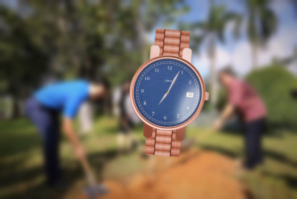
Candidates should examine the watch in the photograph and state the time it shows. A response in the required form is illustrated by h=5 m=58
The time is h=7 m=4
